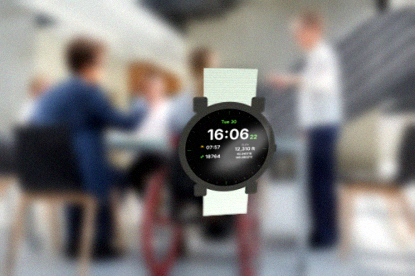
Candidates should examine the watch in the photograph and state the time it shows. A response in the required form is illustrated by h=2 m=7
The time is h=16 m=6
